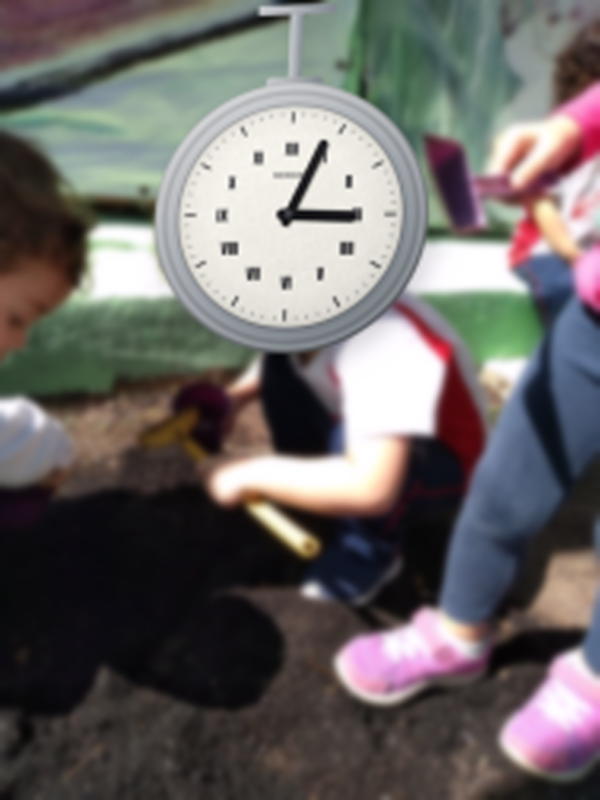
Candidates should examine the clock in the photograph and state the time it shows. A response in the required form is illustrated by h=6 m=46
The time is h=3 m=4
